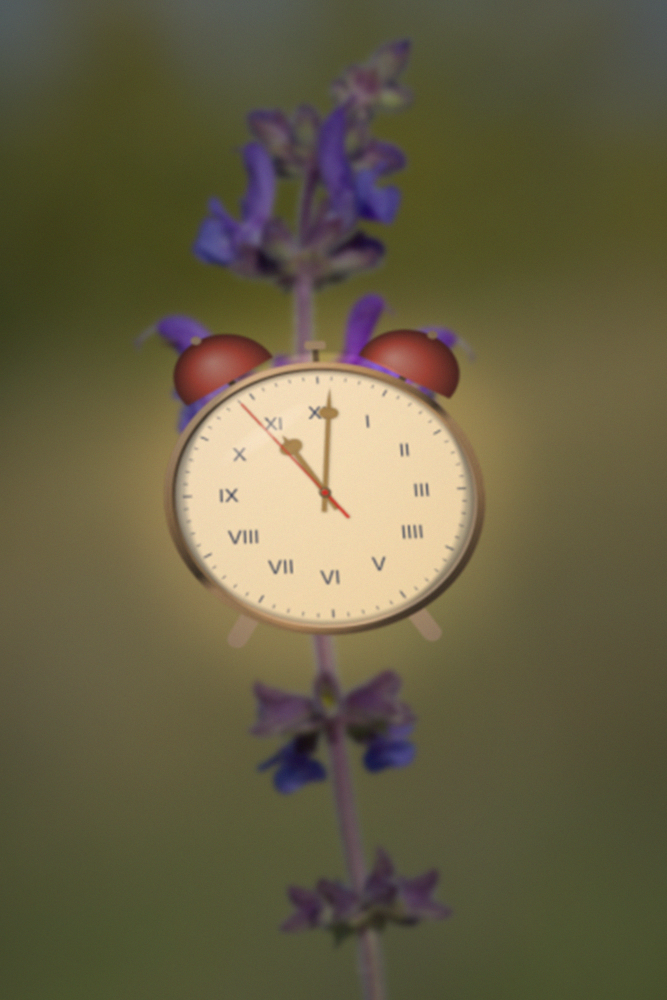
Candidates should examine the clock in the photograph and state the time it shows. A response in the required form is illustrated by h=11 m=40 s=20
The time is h=11 m=0 s=54
